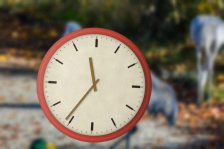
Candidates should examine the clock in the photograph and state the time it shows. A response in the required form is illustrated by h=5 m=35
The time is h=11 m=36
